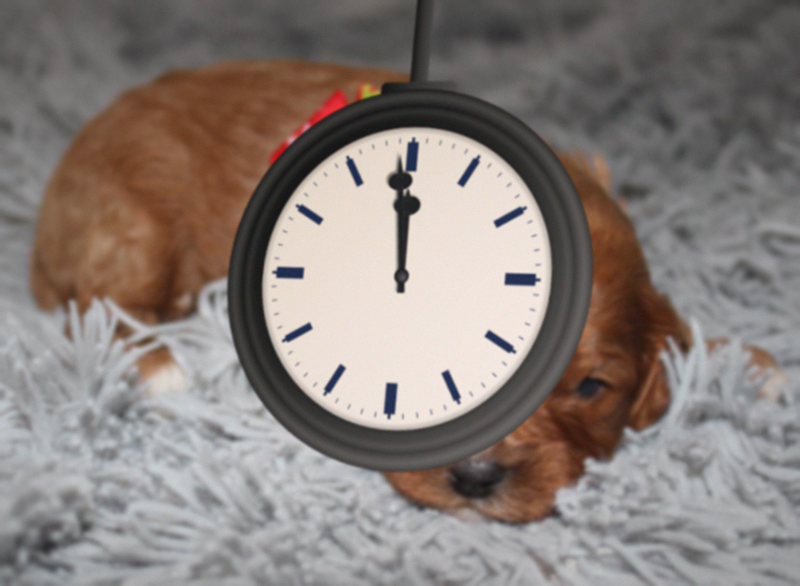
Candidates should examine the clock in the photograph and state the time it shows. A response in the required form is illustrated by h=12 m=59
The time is h=11 m=59
